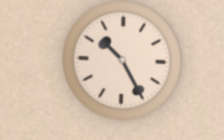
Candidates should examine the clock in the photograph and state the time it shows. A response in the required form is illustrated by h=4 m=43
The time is h=10 m=25
